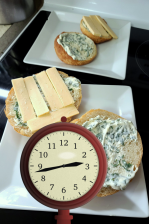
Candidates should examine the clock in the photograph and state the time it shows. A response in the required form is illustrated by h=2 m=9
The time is h=2 m=43
